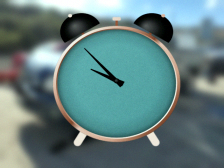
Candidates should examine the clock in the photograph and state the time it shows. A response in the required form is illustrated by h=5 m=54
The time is h=9 m=53
